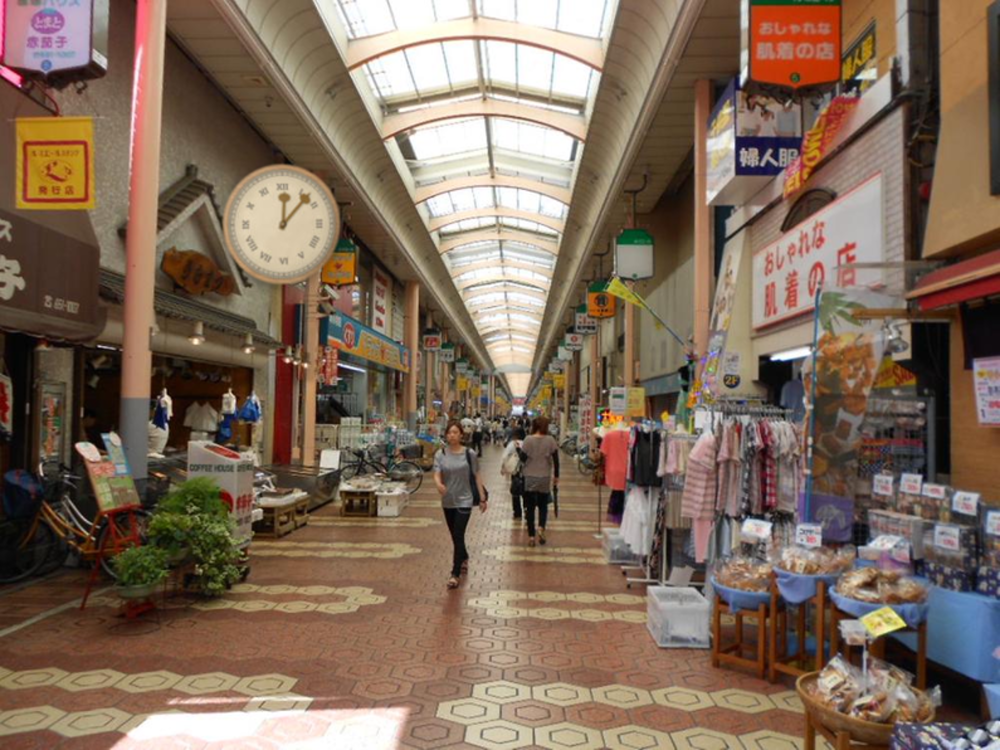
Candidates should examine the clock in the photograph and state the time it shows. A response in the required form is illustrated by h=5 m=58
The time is h=12 m=7
